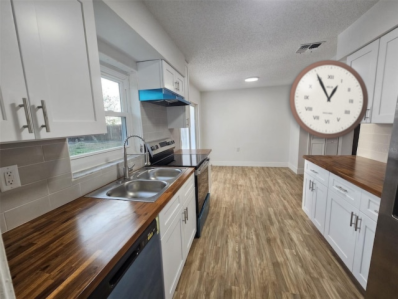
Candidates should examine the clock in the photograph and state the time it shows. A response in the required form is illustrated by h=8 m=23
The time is h=12 m=55
